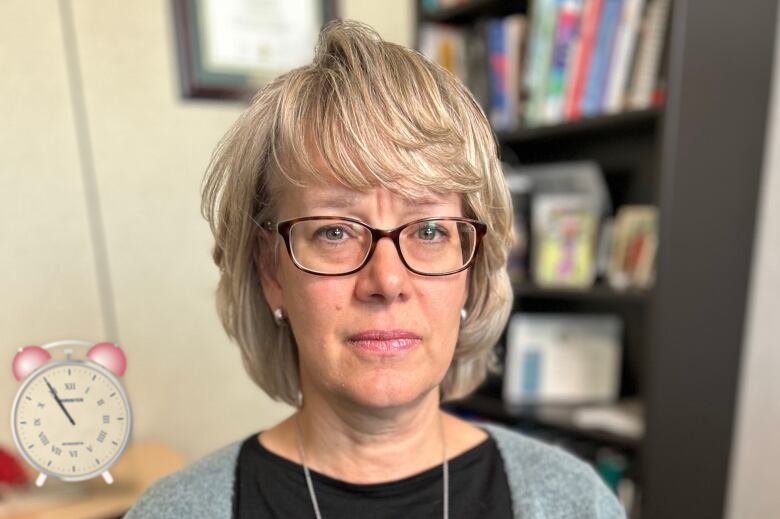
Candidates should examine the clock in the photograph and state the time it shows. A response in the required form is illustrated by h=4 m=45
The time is h=10 m=55
